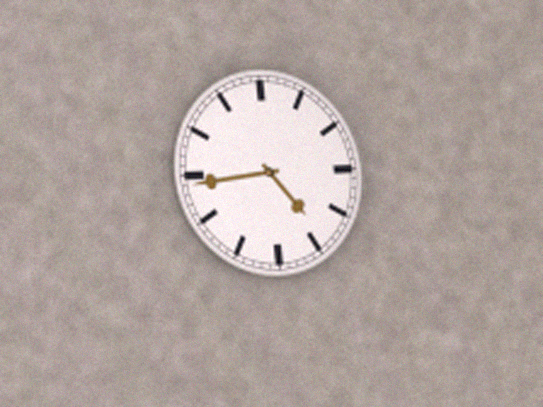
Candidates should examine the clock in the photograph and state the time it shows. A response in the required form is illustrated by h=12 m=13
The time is h=4 m=44
